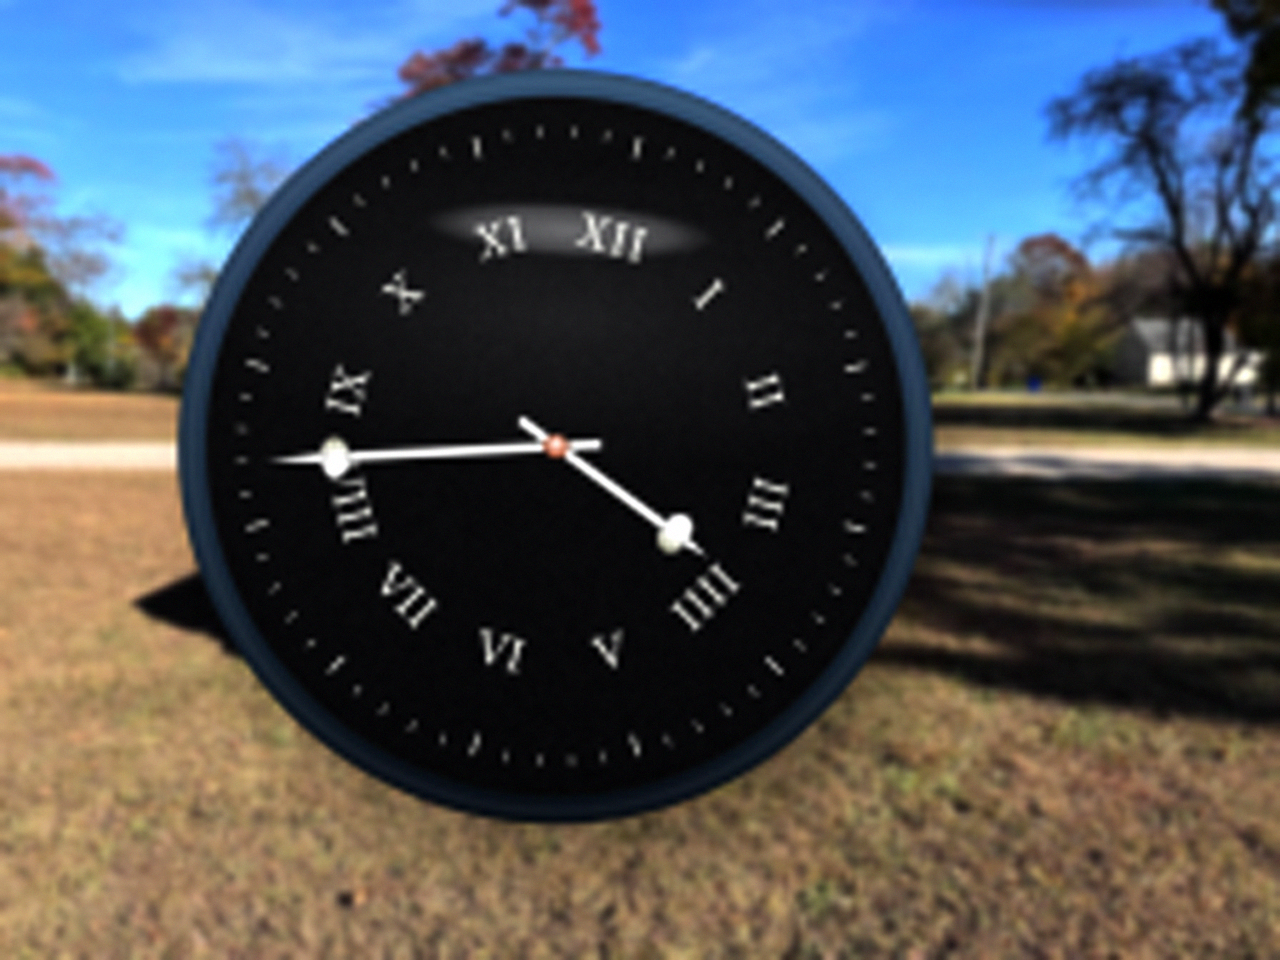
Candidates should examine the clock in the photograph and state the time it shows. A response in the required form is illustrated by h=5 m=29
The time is h=3 m=42
